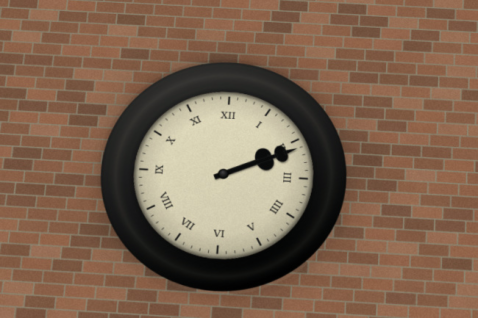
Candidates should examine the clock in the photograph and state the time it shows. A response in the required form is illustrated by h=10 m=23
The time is h=2 m=11
